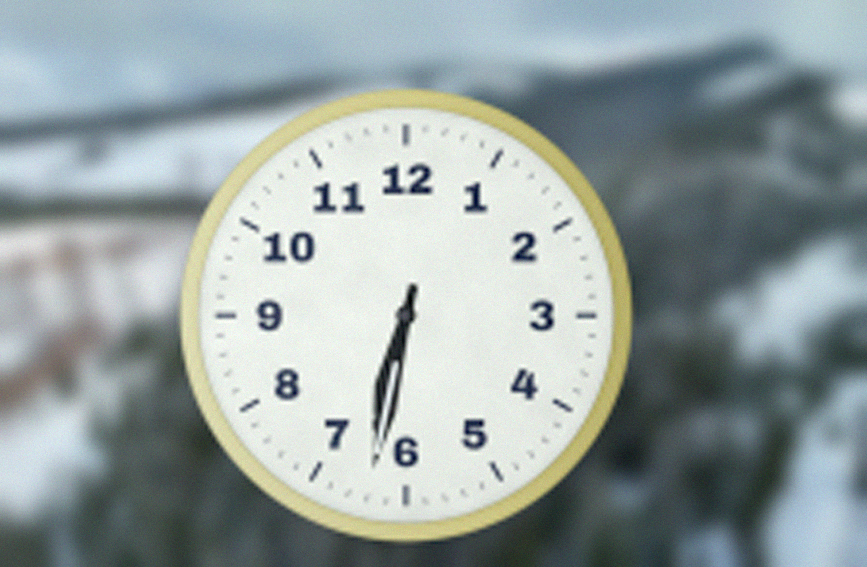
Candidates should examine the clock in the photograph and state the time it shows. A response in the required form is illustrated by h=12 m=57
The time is h=6 m=32
